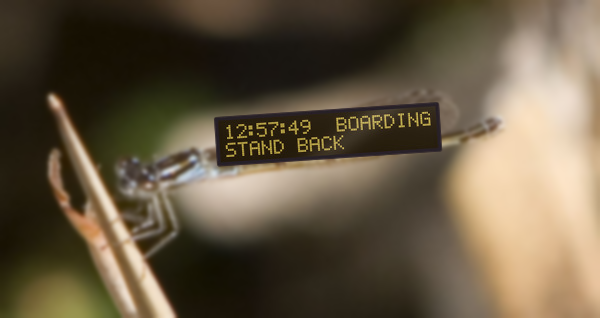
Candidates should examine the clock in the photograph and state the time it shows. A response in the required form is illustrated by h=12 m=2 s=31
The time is h=12 m=57 s=49
